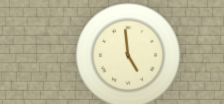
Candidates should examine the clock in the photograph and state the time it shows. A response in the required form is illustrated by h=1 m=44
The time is h=4 m=59
